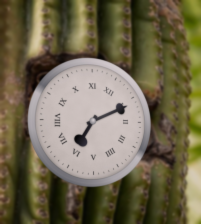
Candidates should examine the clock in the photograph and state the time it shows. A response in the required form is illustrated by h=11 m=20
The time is h=6 m=6
